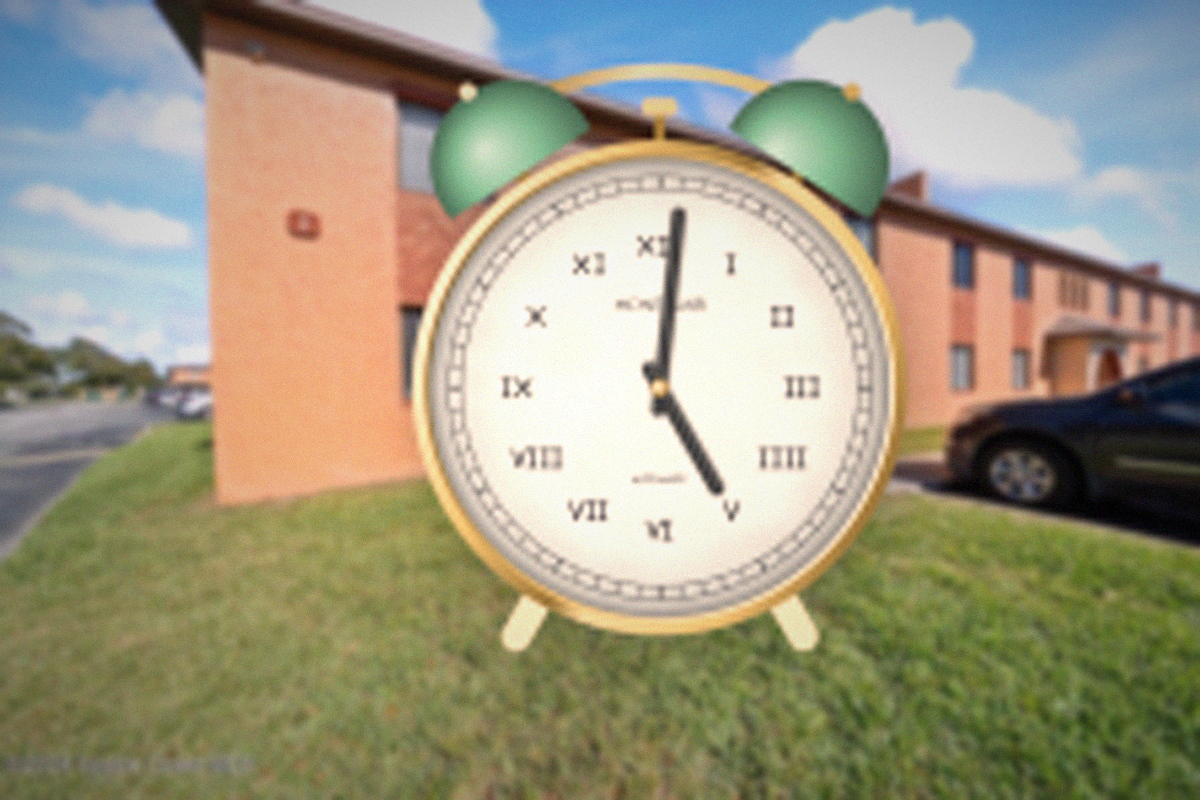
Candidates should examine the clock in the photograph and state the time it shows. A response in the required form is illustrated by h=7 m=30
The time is h=5 m=1
